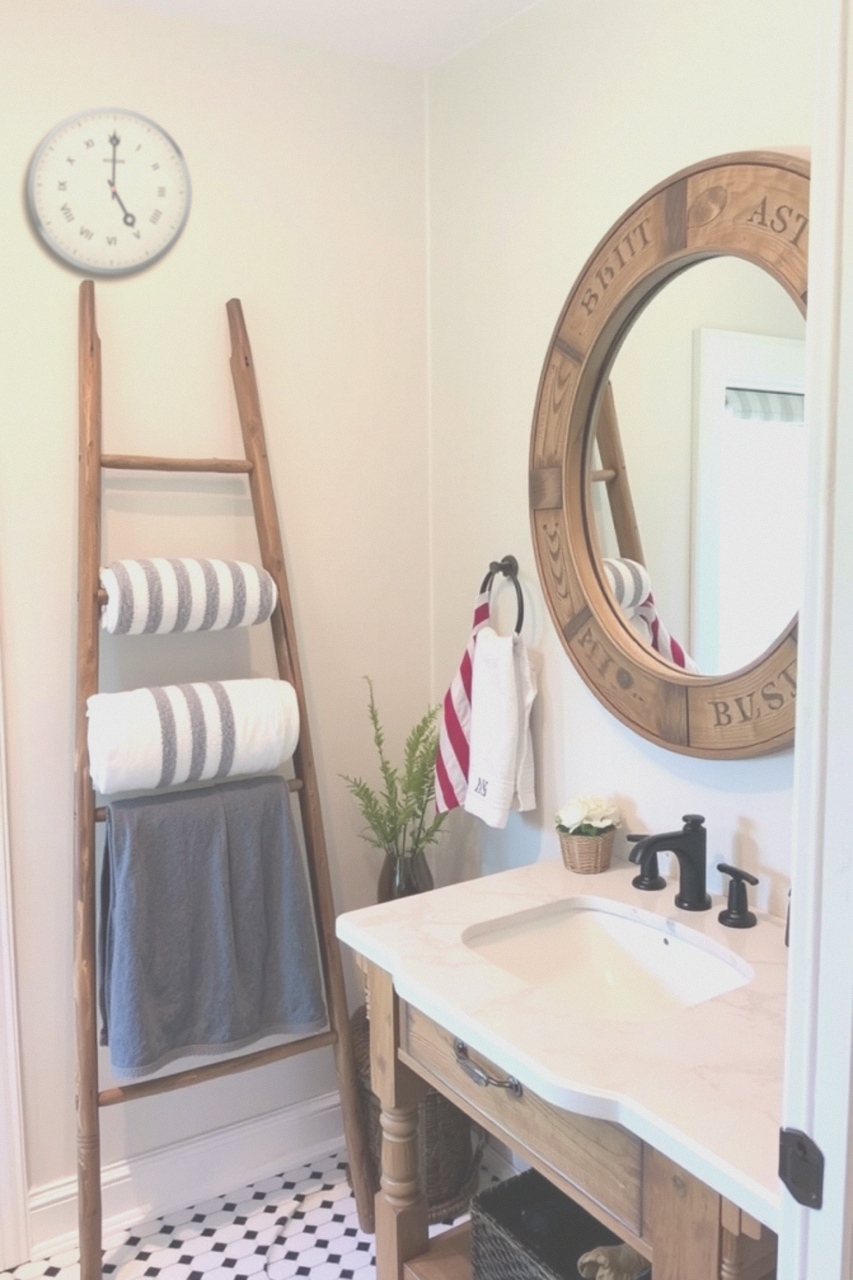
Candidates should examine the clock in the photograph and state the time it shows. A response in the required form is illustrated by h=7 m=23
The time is h=5 m=0
